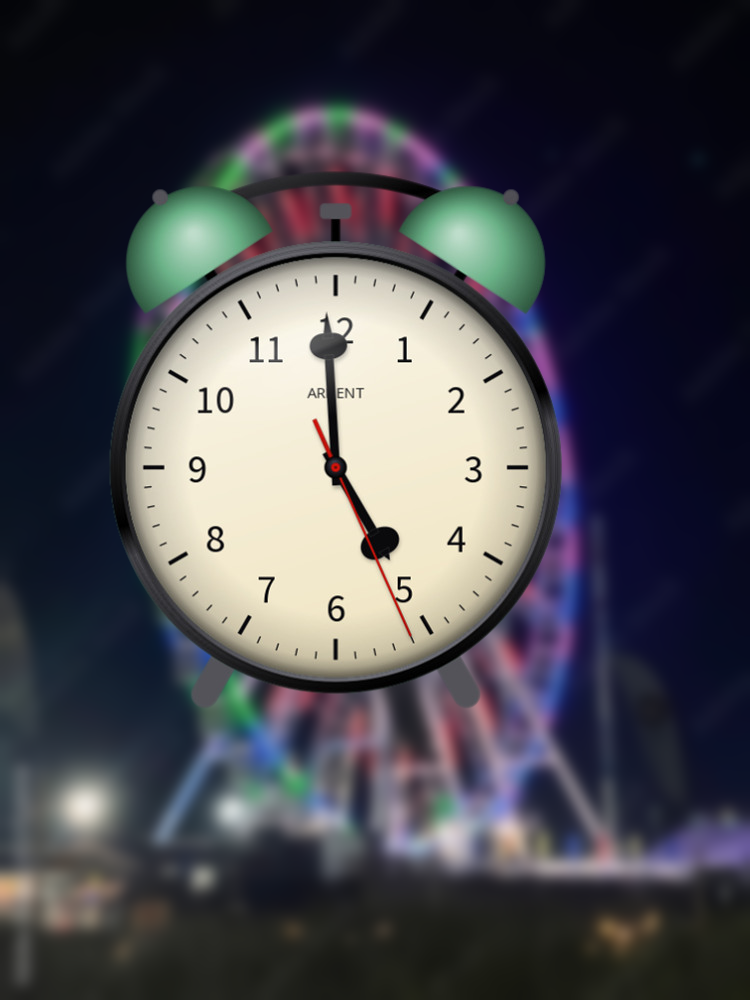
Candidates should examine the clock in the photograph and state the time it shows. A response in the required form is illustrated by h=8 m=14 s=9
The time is h=4 m=59 s=26
